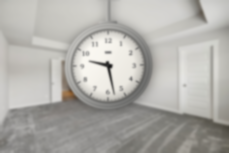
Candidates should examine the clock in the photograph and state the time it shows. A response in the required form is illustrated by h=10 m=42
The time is h=9 m=28
